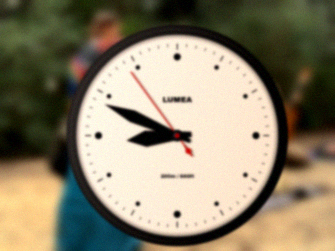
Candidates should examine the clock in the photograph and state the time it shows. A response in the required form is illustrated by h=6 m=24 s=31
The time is h=8 m=48 s=54
